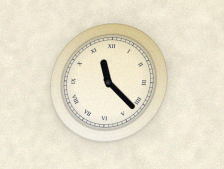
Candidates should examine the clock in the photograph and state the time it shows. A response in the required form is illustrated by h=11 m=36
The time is h=11 m=22
